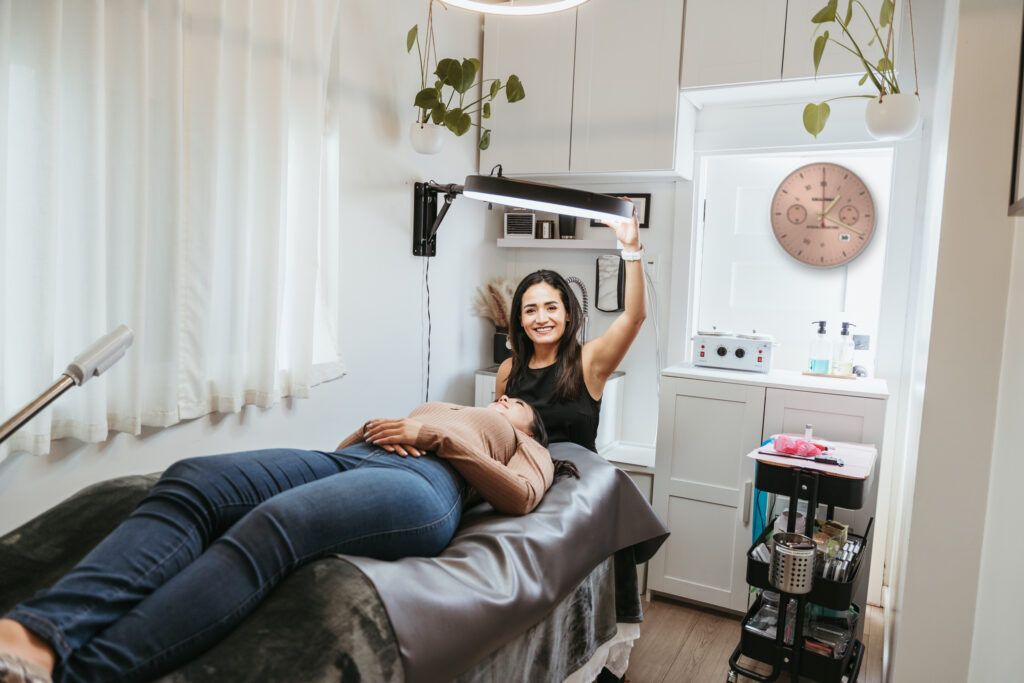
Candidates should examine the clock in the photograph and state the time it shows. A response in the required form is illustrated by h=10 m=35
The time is h=1 m=19
